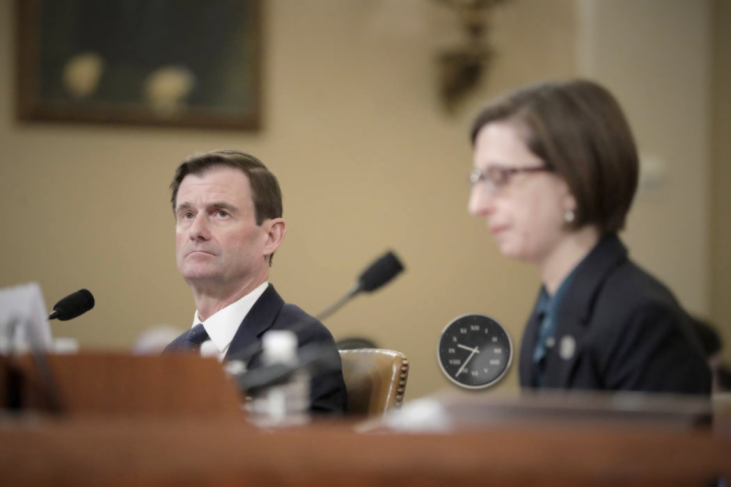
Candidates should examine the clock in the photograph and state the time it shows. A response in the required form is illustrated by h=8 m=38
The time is h=9 m=36
